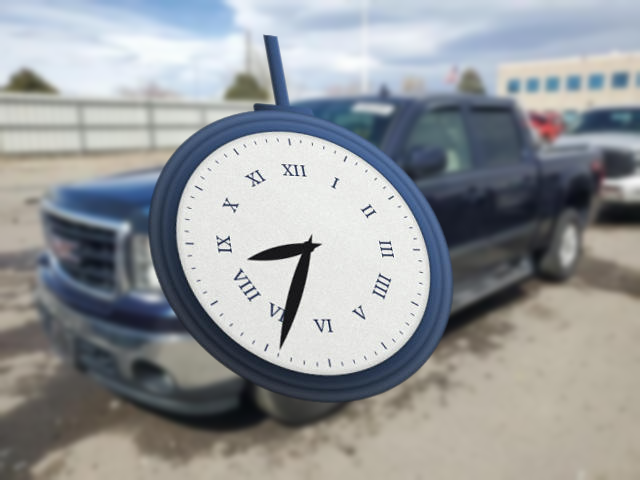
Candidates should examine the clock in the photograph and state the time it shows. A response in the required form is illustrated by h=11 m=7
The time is h=8 m=34
